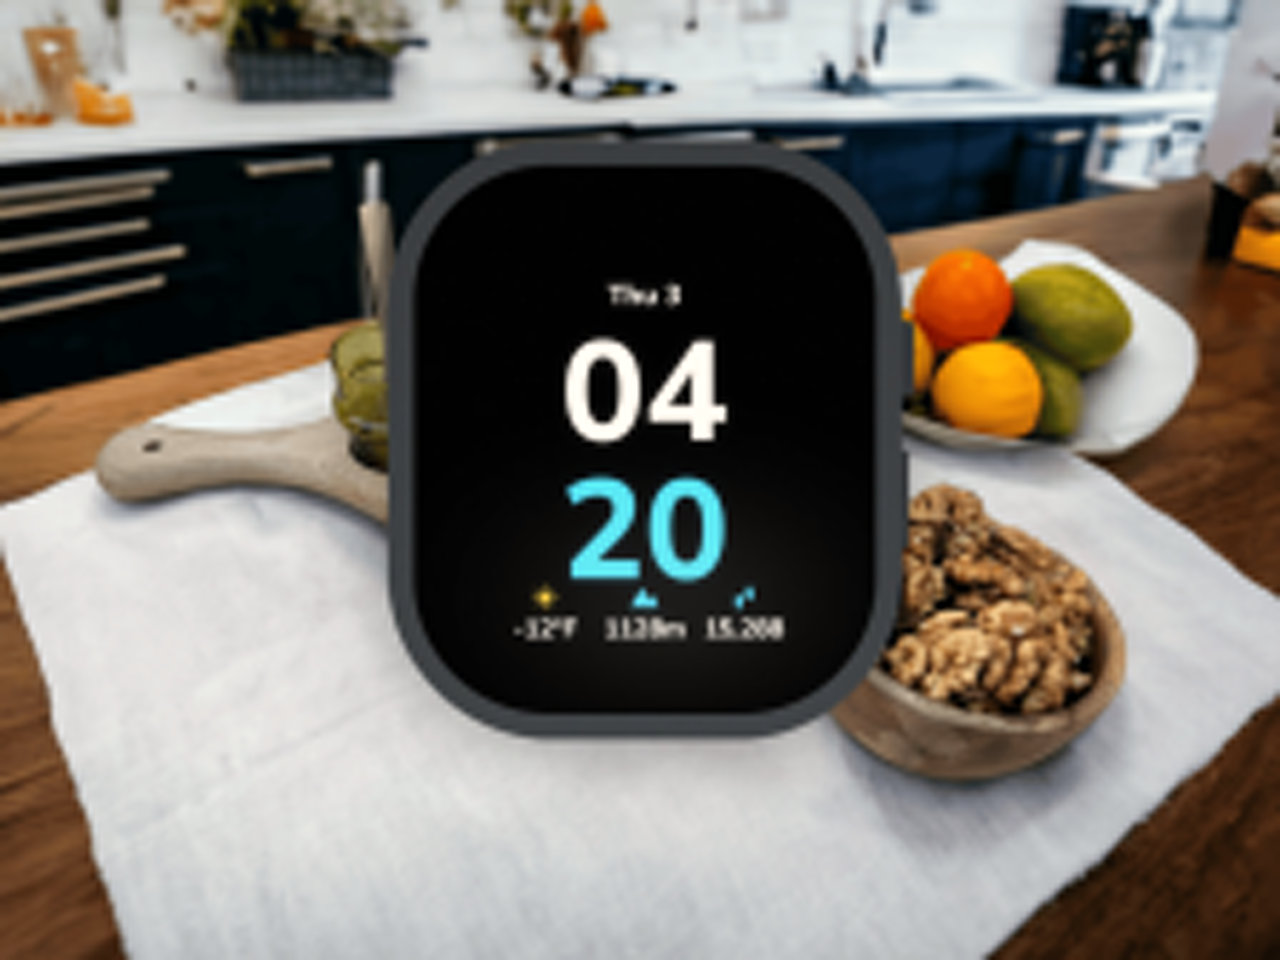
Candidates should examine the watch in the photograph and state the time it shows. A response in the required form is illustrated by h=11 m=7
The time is h=4 m=20
